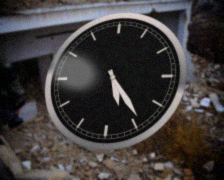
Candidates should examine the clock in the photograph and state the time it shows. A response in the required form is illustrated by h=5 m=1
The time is h=5 m=24
